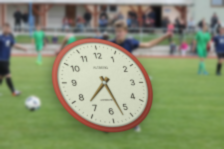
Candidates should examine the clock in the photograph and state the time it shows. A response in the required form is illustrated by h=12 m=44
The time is h=7 m=27
